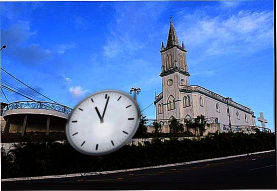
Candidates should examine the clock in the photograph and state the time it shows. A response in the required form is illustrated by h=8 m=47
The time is h=11 m=1
